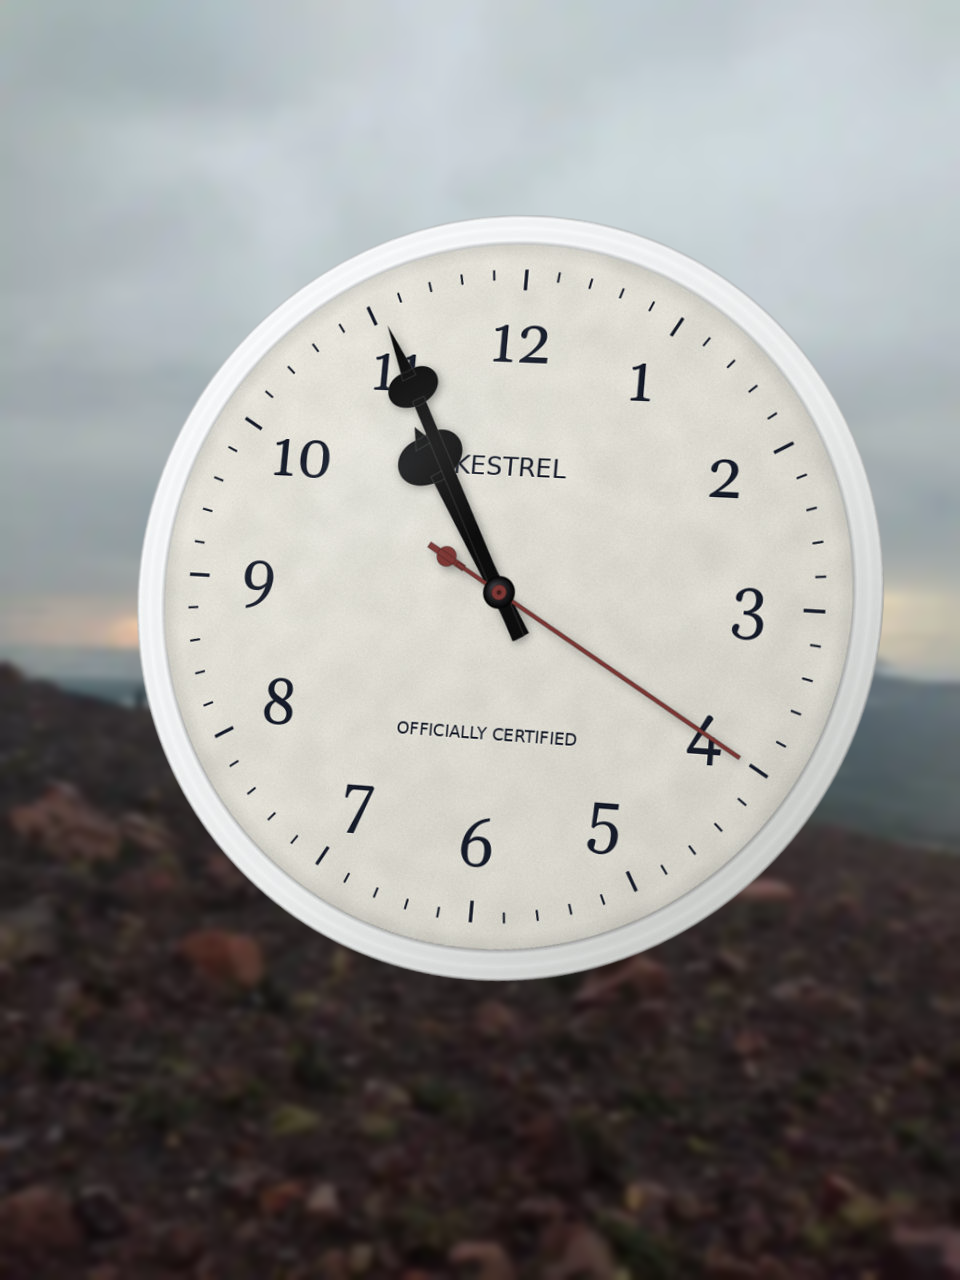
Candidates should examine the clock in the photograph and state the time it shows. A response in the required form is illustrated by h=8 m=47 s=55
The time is h=10 m=55 s=20
